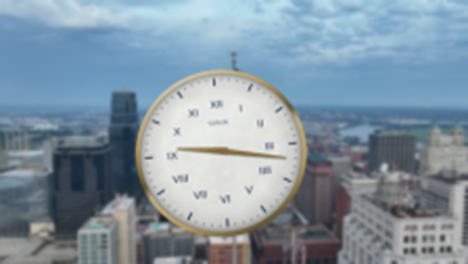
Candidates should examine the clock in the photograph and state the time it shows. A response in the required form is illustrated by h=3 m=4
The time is h=9 m=17
